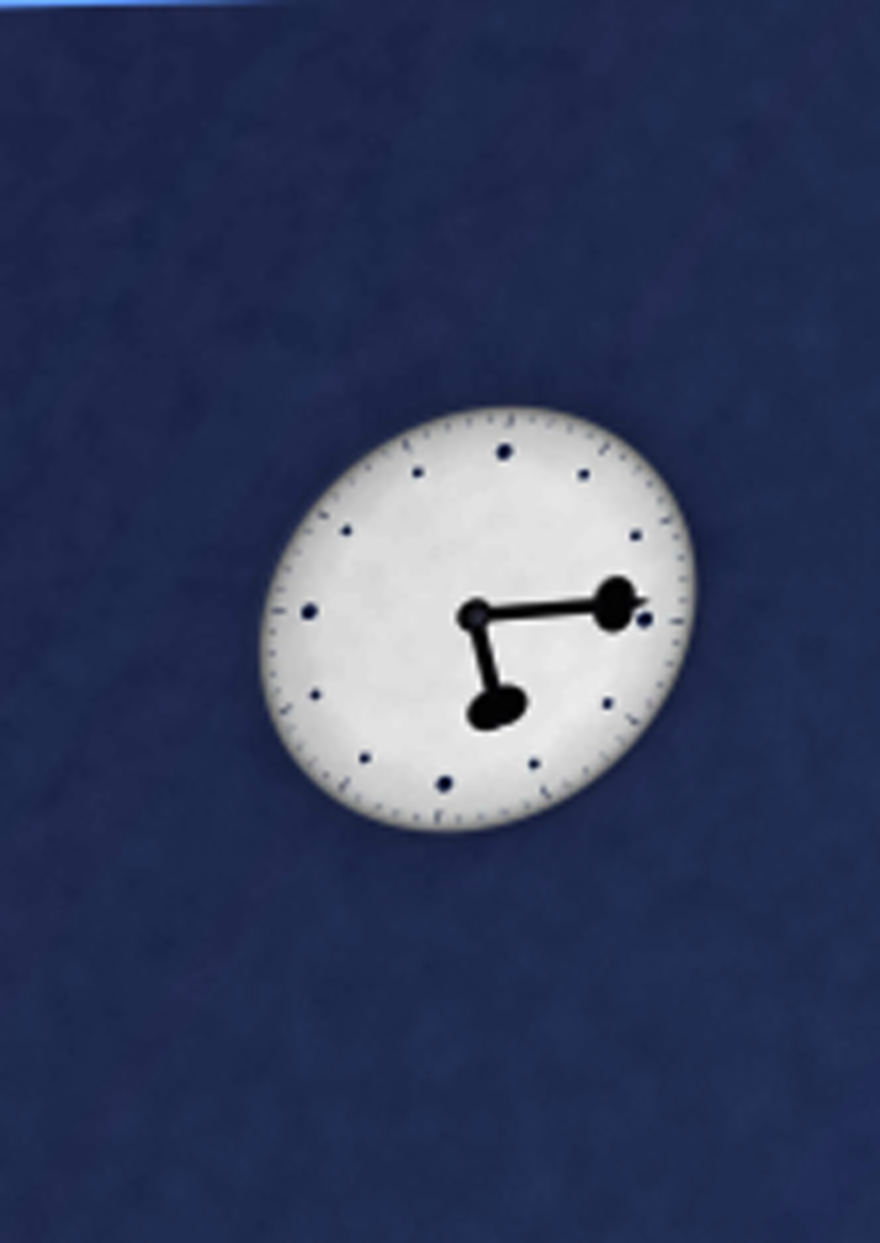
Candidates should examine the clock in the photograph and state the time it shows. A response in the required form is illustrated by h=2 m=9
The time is h=5 m=14
